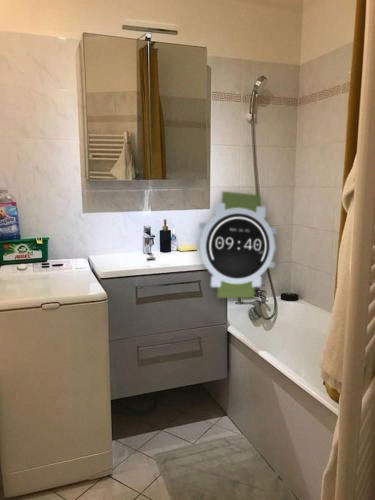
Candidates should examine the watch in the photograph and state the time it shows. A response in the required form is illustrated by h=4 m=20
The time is h=9 m=40
